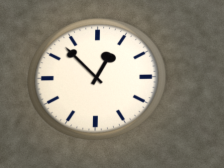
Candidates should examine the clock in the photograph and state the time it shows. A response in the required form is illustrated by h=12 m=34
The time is h=12 m=53
